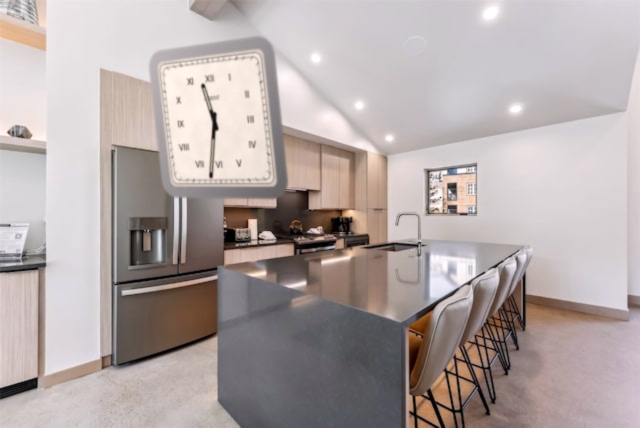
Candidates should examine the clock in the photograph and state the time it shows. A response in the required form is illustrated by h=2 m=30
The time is h=11 m=32
